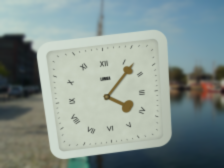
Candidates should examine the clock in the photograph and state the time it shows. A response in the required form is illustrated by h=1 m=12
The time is h=4 m=7
